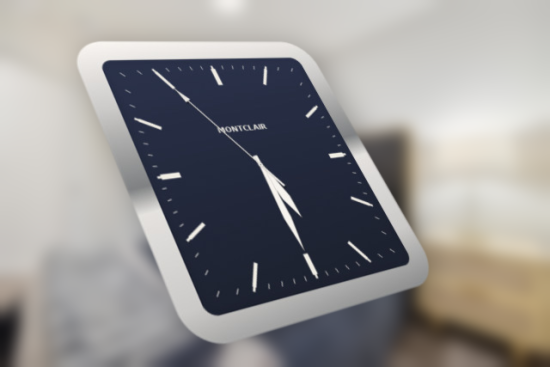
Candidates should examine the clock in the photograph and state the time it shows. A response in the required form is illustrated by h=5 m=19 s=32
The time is h=5 m=29 s=55
